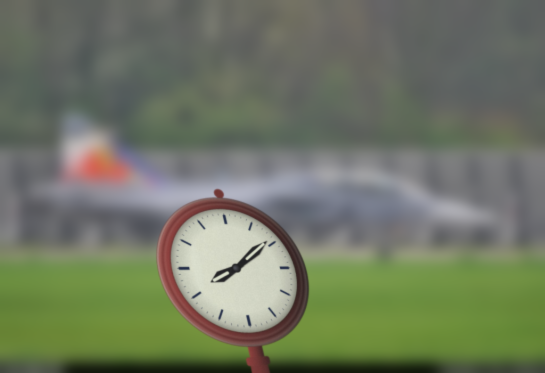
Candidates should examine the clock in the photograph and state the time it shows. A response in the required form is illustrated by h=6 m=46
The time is h=8 m=9
